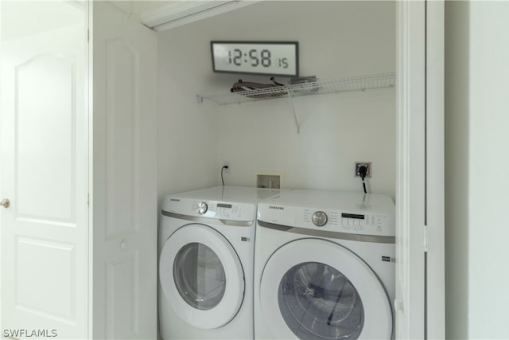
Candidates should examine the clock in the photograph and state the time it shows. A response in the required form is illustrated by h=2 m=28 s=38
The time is h=12 m=58 s=15
